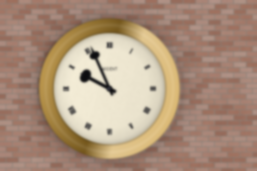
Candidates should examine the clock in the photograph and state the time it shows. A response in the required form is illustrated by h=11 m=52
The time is h=9 m=56
